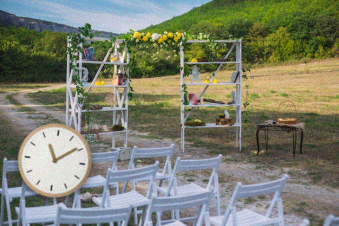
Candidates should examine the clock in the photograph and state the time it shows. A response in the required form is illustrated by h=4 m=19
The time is h=11 m=9
